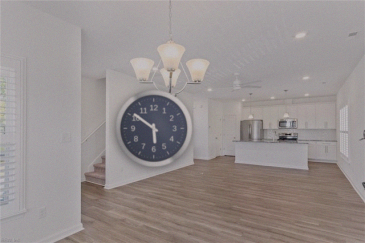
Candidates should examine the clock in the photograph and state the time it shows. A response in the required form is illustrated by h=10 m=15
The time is h=5 m=51
